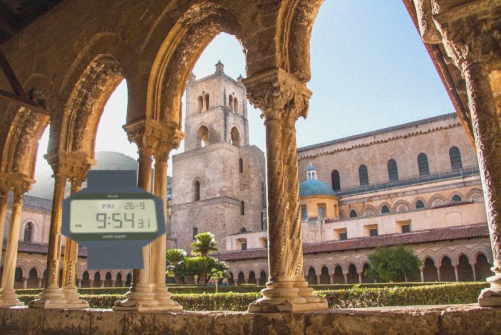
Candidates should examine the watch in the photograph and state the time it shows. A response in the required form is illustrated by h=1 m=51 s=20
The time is h=9 m=54 s=31
